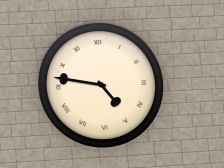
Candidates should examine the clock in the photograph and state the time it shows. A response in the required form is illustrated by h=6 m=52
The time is h=4 m=47
